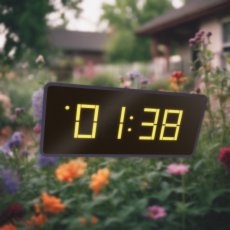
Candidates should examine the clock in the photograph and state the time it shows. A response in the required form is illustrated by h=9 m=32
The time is h=1 m=38
